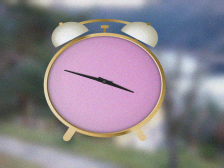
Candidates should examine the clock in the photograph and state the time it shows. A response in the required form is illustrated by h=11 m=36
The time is h=3 m=48
